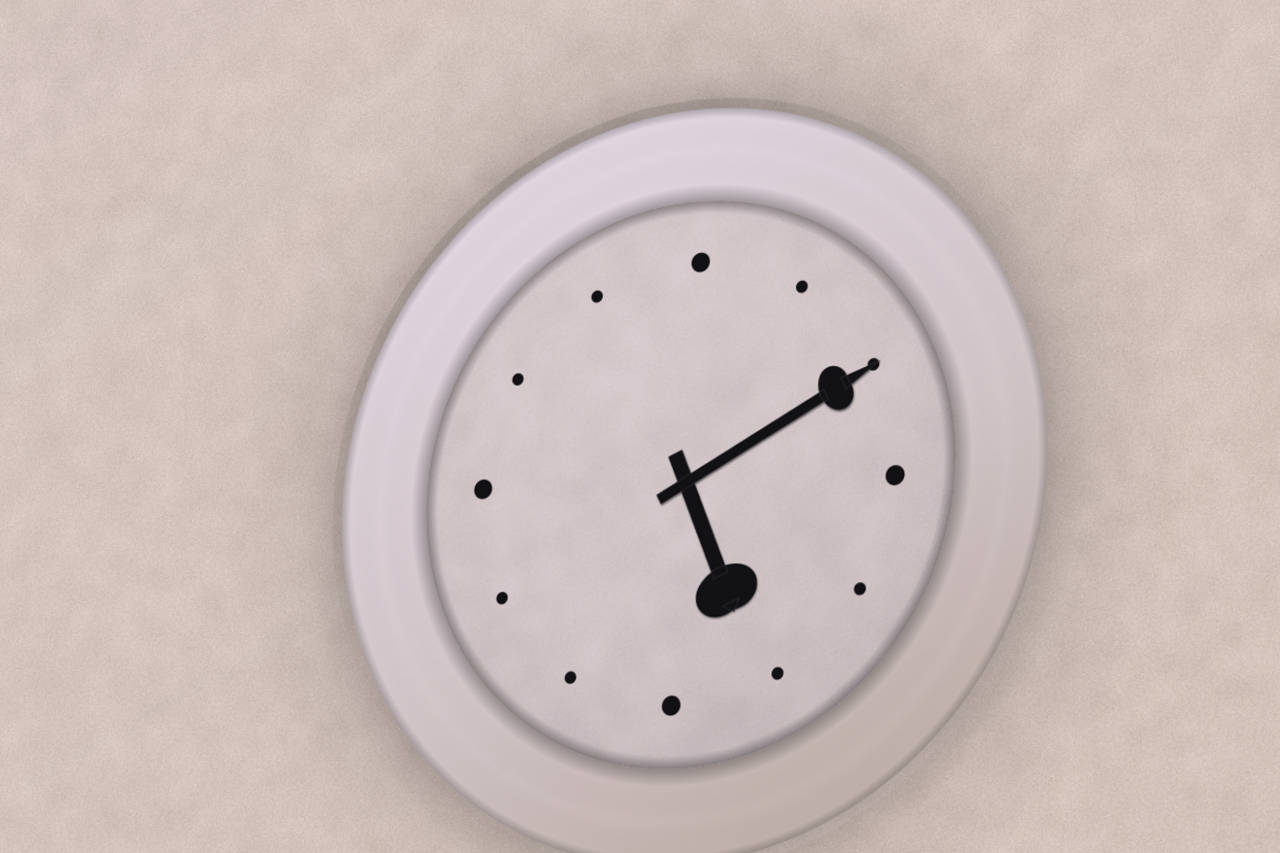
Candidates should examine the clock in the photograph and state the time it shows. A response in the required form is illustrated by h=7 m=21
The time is h=5 m=10
